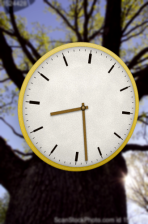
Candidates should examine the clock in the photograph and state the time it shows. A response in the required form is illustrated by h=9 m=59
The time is h=8 m=28
